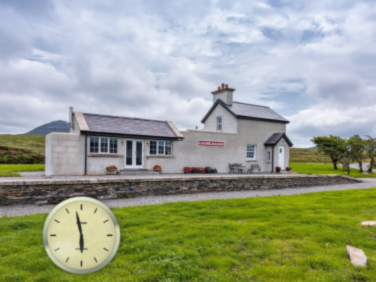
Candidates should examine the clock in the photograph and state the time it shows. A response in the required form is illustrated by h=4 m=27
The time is h=5 m=58
